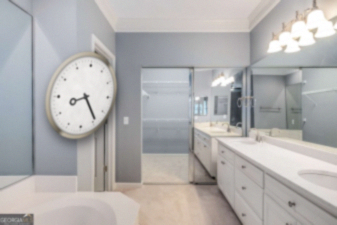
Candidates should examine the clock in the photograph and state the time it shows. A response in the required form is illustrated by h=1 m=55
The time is h=8 m=24
